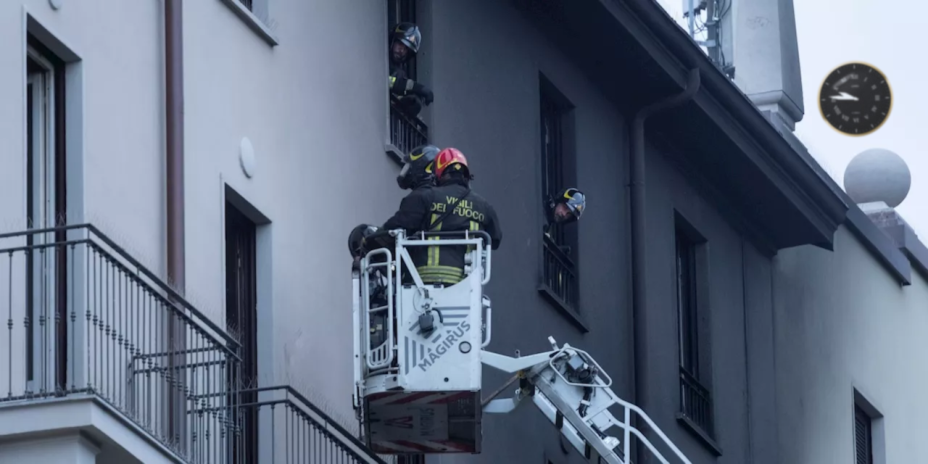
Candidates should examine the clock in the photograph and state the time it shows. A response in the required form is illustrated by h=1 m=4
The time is h=9 m=46
